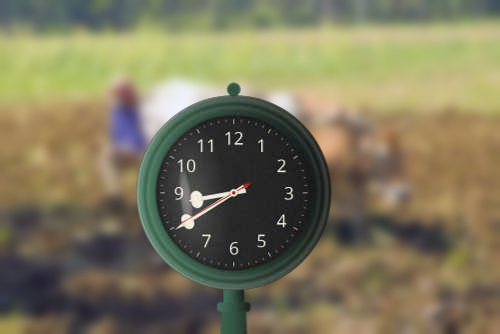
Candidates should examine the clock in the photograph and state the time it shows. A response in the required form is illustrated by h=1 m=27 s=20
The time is h=8 m=39 s=40
